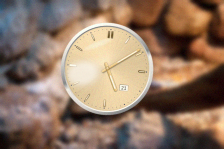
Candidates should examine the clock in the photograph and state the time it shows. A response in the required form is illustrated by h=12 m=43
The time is h=5 m=9
